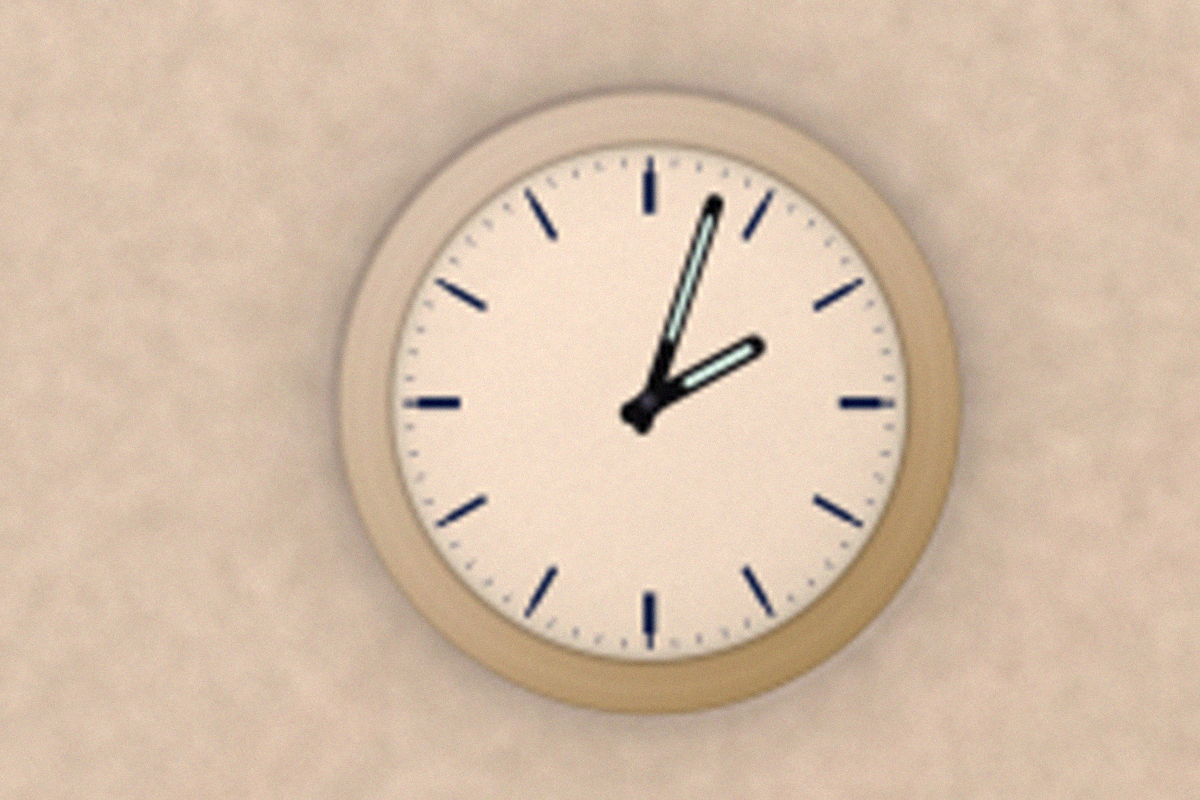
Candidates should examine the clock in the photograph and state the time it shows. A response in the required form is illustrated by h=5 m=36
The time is h=2 m=3
